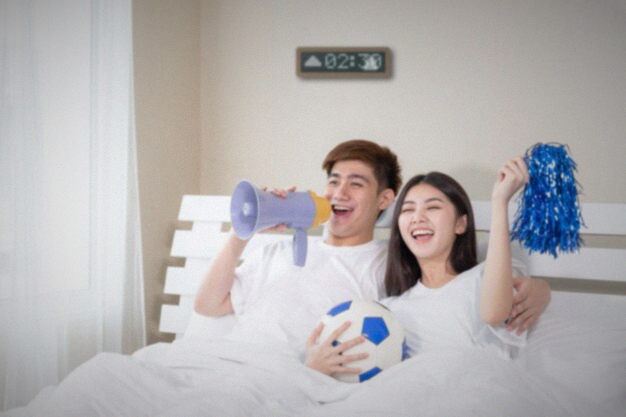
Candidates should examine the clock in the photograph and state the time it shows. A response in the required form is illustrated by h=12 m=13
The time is h=2 m=30
